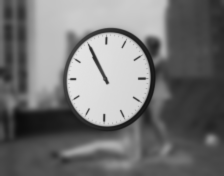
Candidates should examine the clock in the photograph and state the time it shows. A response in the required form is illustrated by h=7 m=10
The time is h=10 m=55
